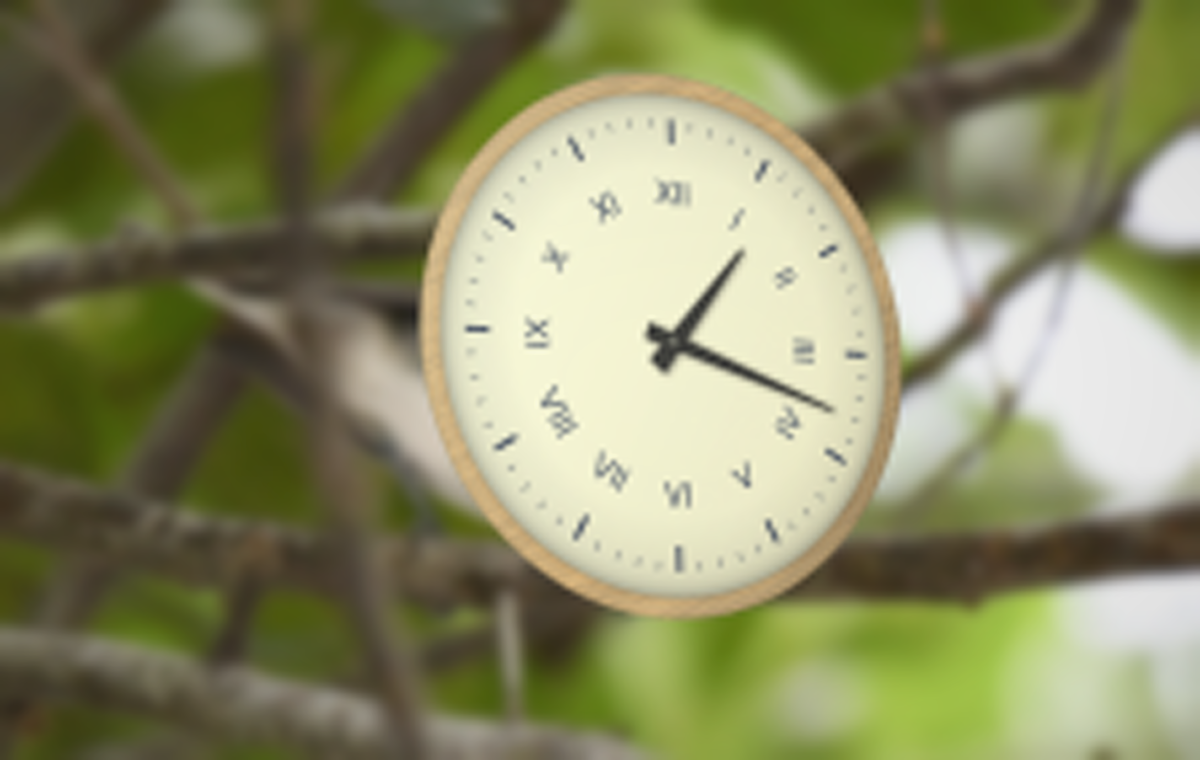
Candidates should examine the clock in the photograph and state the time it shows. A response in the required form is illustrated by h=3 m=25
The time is h=1 m=18
